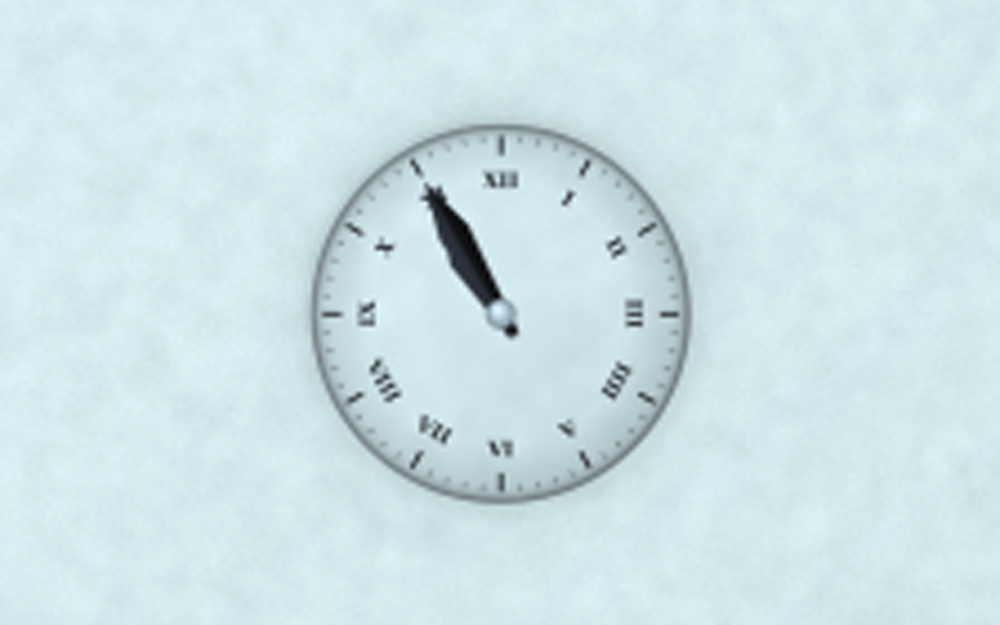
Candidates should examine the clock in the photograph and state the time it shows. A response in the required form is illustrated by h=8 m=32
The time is h=10 m=55
